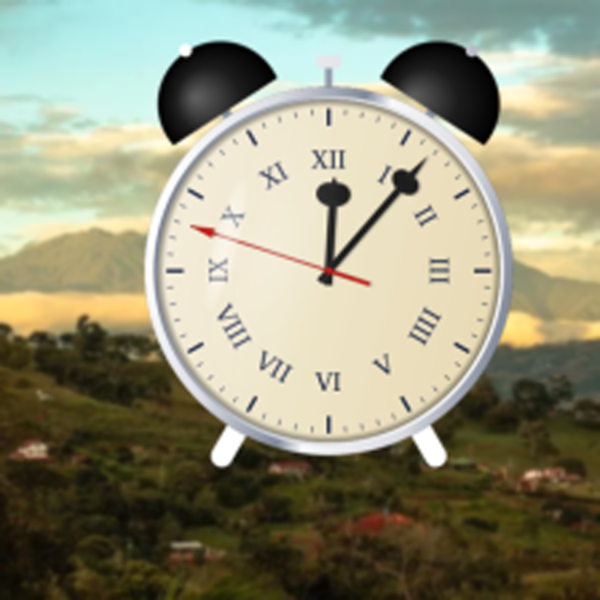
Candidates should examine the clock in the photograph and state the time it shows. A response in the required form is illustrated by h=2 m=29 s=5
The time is h=12 m=6 s=48
